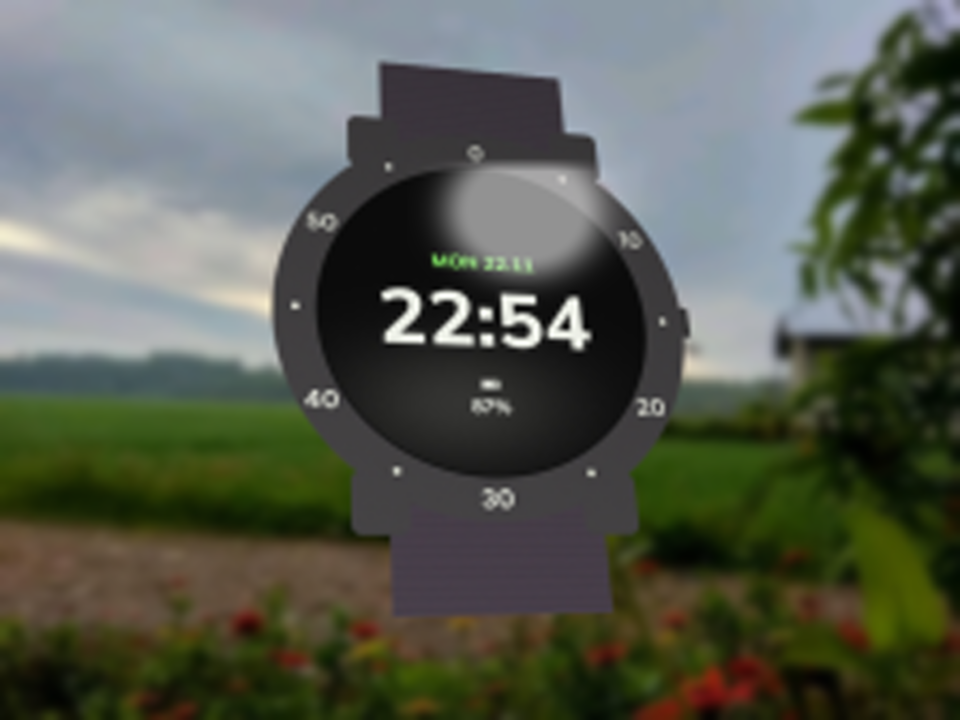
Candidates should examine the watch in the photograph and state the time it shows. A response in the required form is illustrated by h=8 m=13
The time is h=22 m=54
